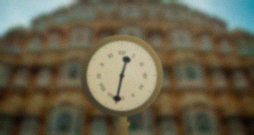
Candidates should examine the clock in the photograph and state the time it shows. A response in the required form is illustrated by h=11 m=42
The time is h=12 m=32
